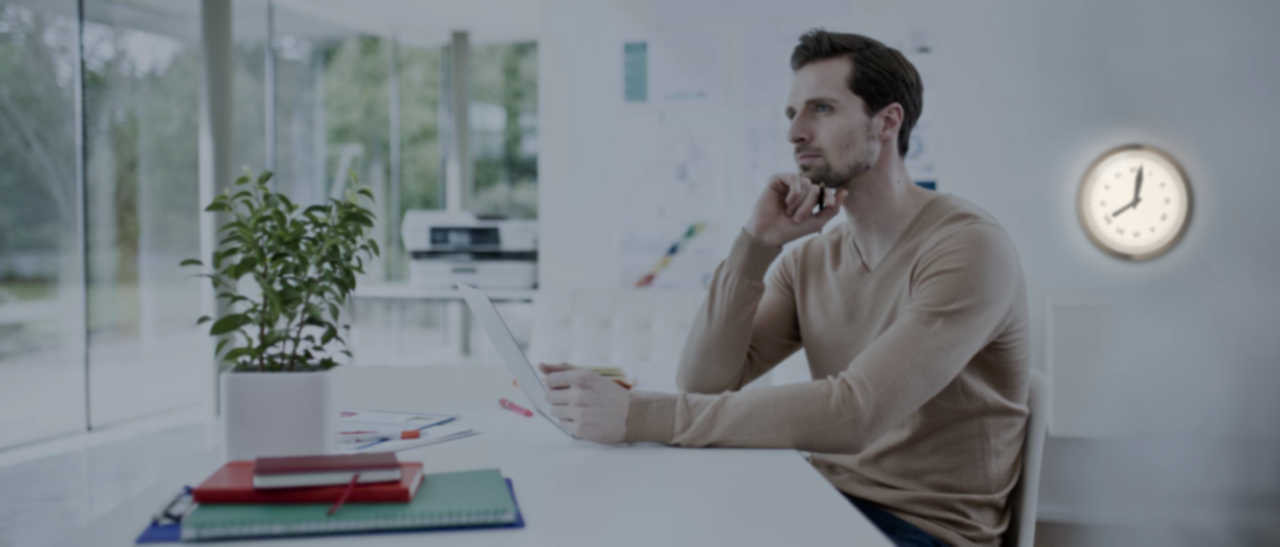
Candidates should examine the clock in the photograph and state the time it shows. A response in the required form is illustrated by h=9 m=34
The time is h=8 m=2
